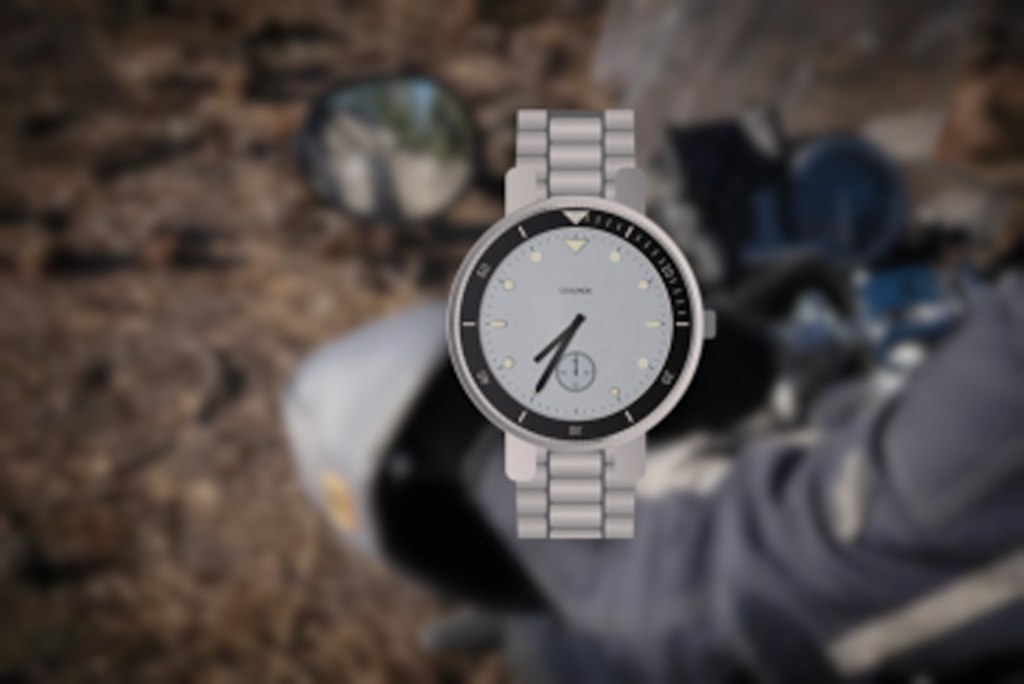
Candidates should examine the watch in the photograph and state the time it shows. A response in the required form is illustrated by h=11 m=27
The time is h=7 m=35
